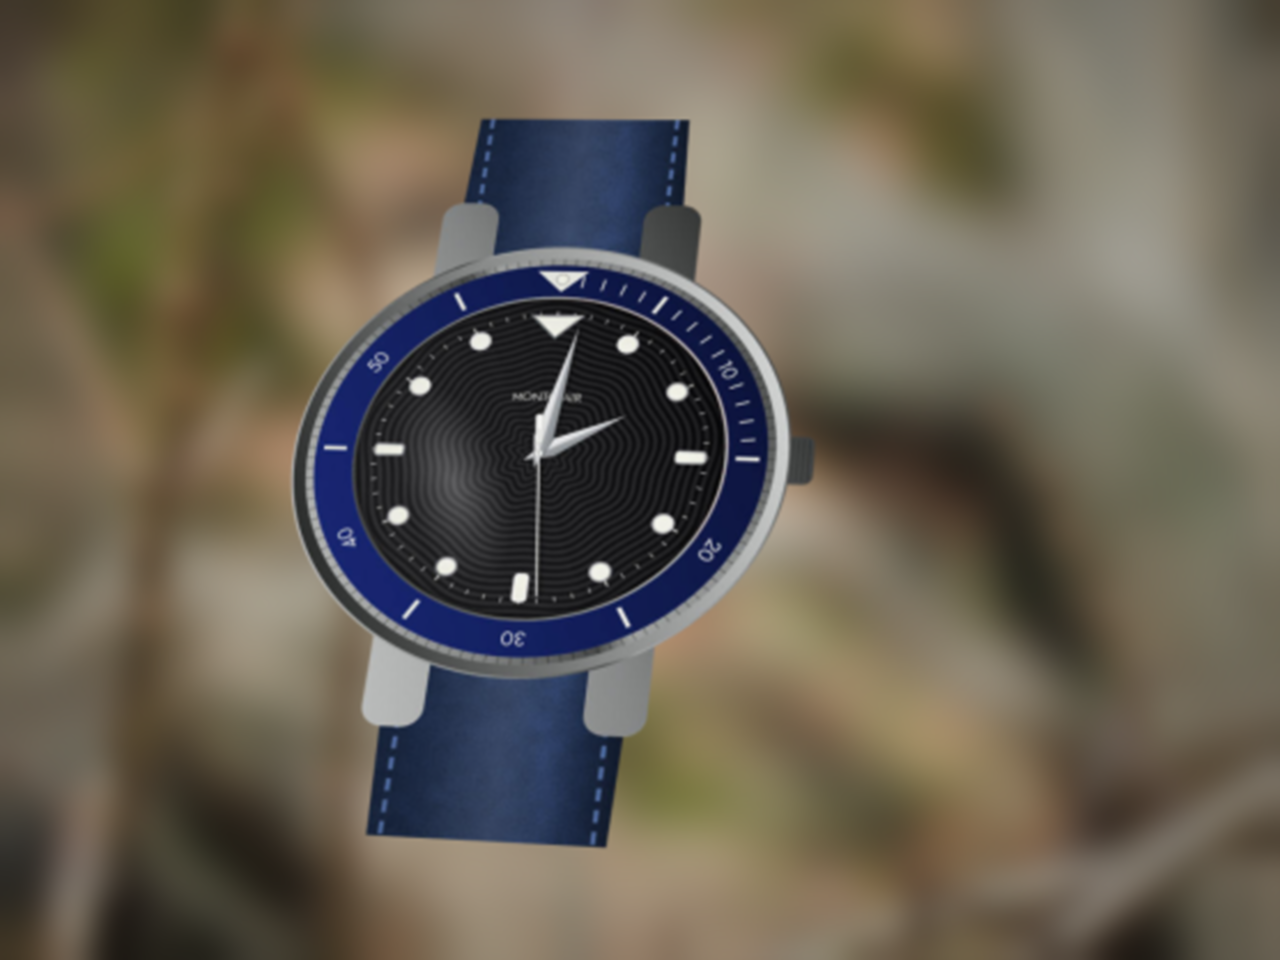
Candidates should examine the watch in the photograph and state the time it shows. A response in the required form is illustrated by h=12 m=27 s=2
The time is h=2 m=1 s=29
